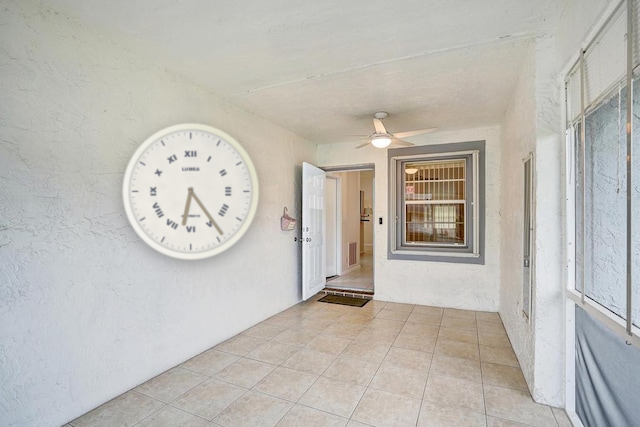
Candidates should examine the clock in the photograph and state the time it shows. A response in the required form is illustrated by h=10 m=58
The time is h=6 m=24
